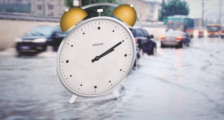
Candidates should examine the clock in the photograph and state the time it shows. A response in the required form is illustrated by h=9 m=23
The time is h=2 m=10
